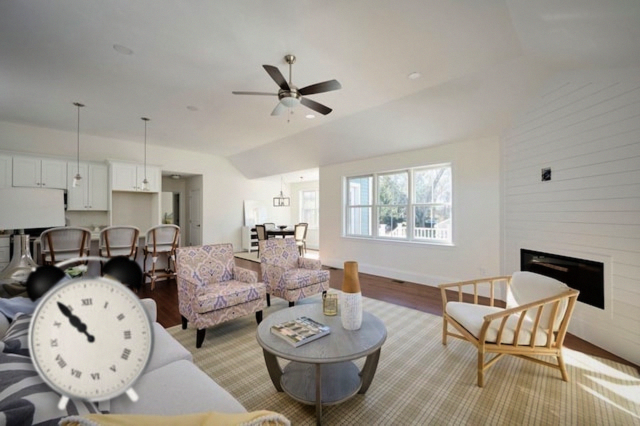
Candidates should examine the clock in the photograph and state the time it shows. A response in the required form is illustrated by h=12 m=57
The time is h=10 m=54
